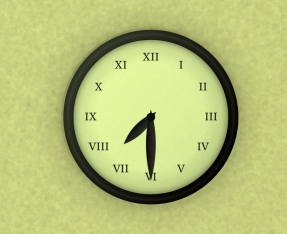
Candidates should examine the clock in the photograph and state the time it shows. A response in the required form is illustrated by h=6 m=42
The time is h=7 m=30
